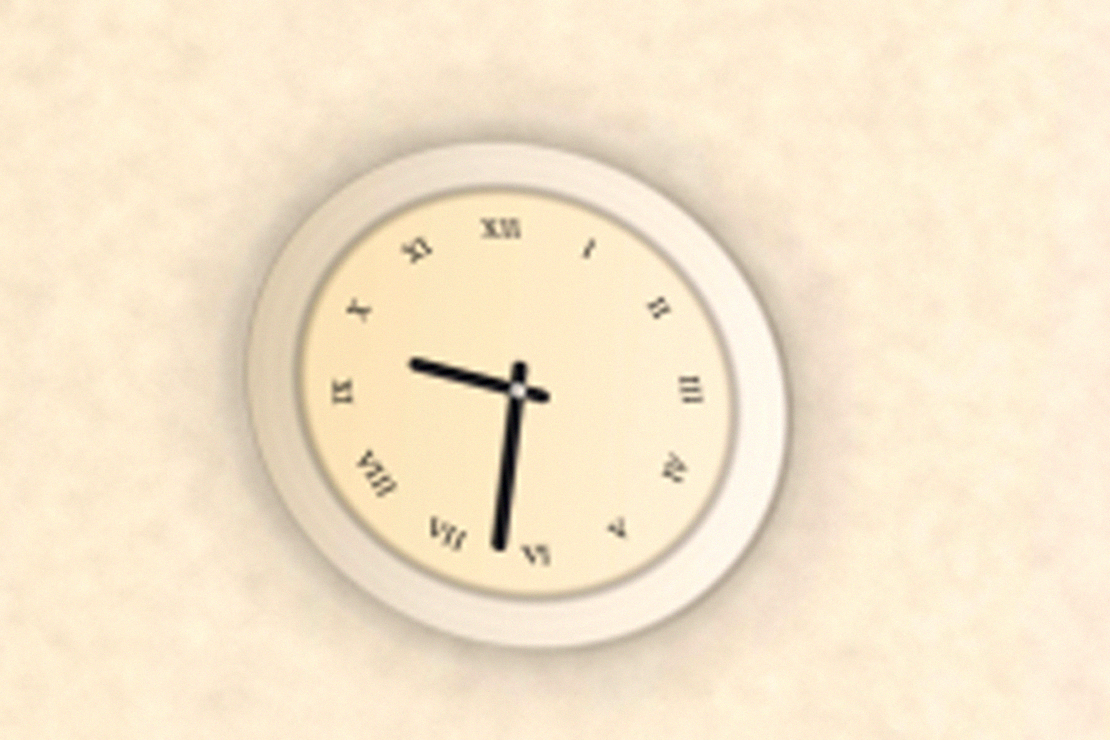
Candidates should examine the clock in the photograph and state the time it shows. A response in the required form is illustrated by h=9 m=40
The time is h=9 m=32
